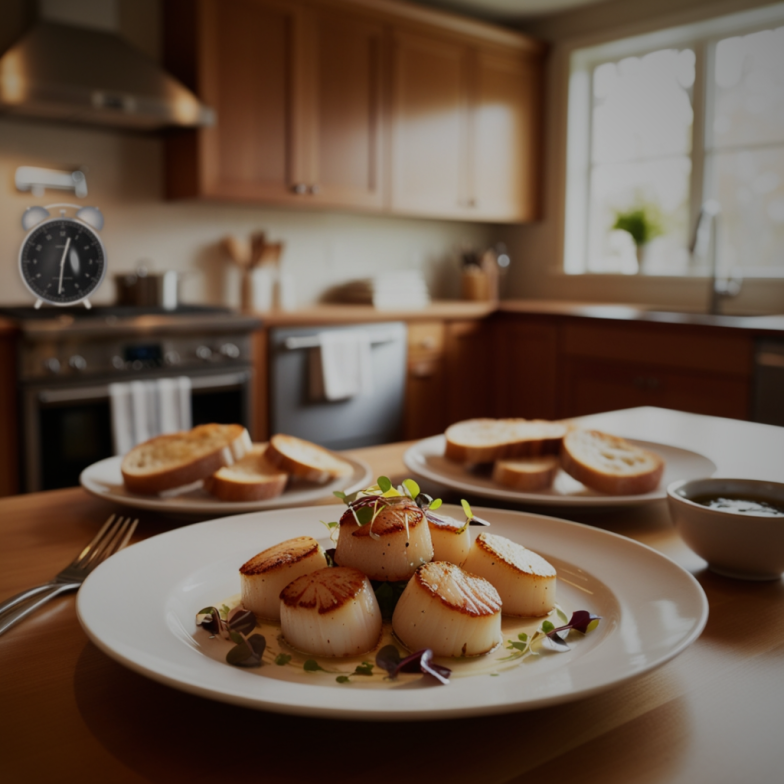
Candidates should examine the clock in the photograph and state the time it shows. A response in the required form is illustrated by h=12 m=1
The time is h=12 m=31
